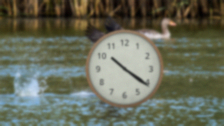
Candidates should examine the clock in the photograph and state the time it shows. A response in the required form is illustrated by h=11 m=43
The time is h=10 m=21
